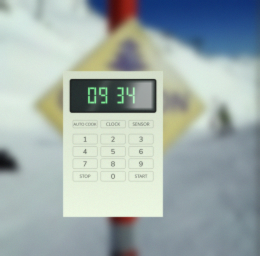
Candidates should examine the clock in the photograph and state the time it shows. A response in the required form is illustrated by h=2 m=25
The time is h=9 m=34
